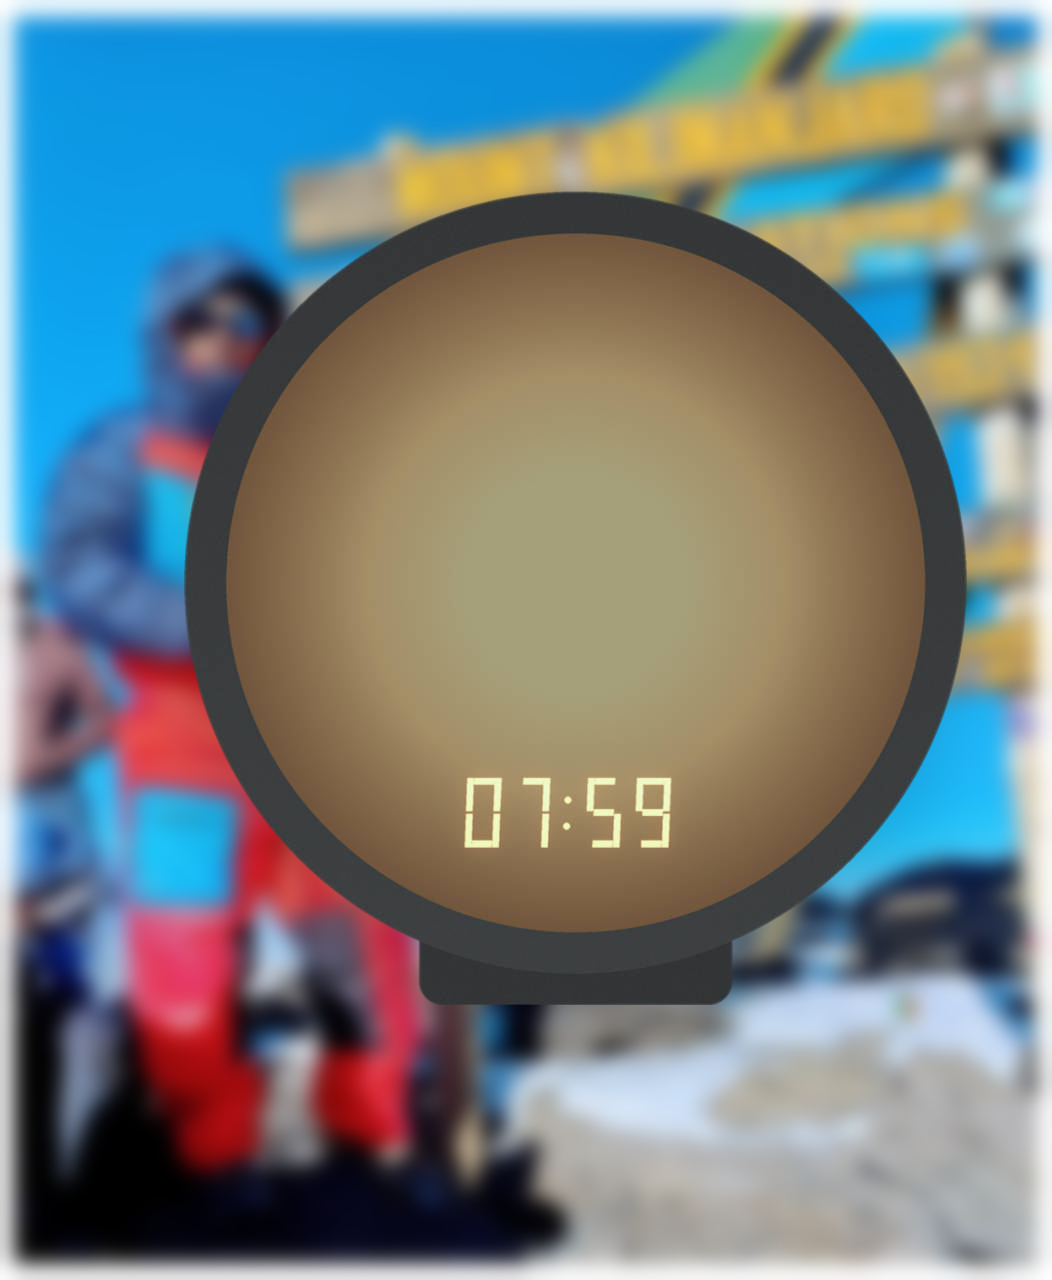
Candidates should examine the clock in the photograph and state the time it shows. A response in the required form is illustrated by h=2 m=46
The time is h=7 m=59
